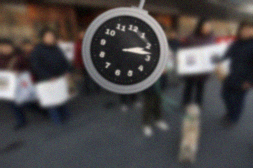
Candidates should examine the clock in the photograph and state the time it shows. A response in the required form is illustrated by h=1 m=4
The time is h=2 m=13
